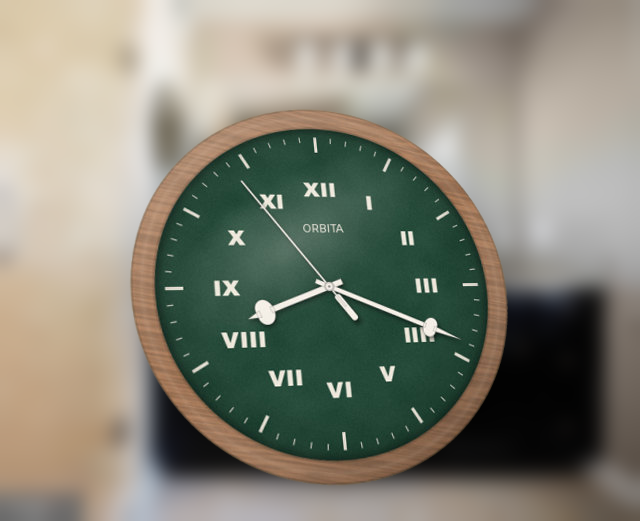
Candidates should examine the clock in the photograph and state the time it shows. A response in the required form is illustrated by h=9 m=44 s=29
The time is h=8 m=18 s=54
